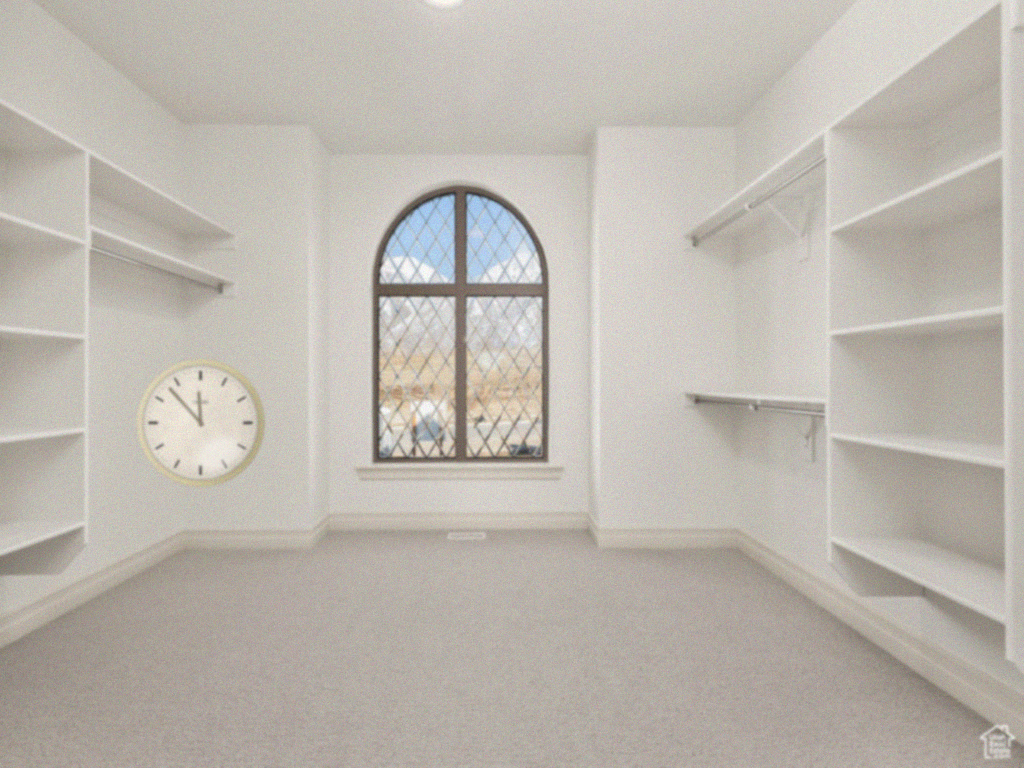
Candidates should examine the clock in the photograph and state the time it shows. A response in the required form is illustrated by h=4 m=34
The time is h=11 m=53
